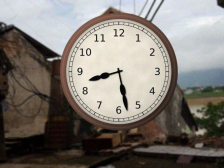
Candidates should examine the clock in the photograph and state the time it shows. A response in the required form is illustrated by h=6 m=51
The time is h=8 m=28
